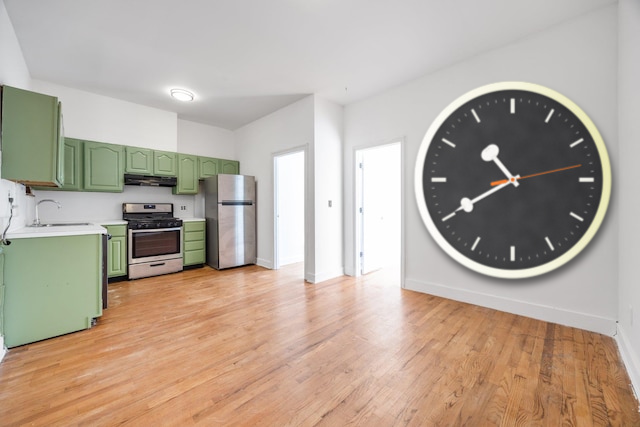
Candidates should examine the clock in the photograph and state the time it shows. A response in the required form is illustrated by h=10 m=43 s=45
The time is h=10 m=40 s=13
